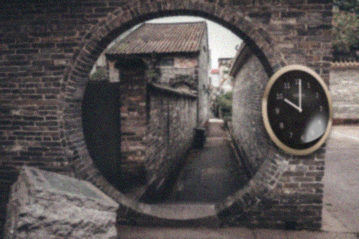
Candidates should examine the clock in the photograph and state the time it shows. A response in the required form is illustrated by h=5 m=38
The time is h=10 m=1
